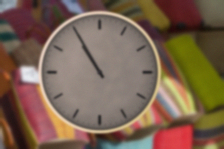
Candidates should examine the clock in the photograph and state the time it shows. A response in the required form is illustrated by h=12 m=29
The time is h=10 m=55
